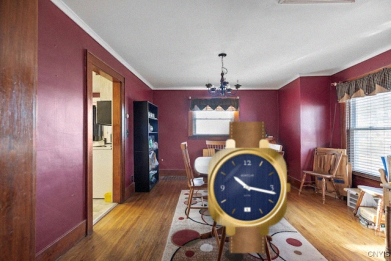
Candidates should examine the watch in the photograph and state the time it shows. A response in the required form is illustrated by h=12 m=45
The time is h=10 m=17
